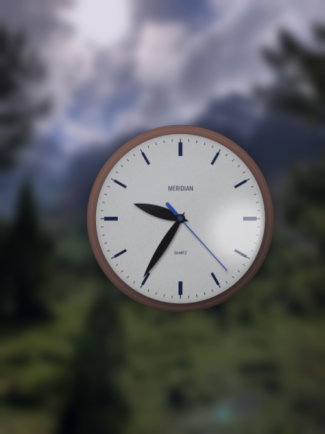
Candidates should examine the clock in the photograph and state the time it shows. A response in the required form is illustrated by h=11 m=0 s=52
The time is h=9 m=35 s=23
